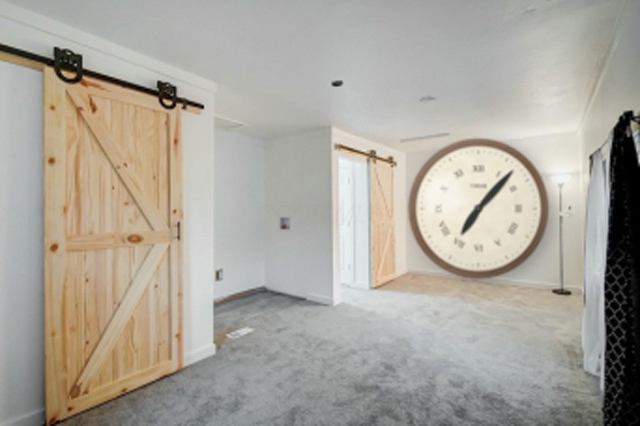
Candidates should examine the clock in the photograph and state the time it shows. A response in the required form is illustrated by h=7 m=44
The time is h=7 m=7
